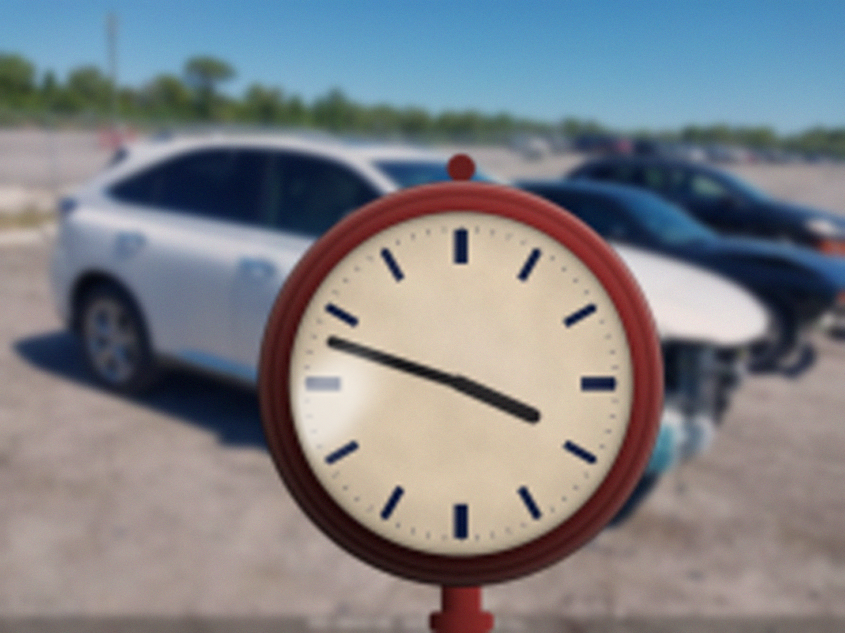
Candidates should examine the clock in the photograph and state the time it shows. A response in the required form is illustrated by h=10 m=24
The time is h=3 m=48
